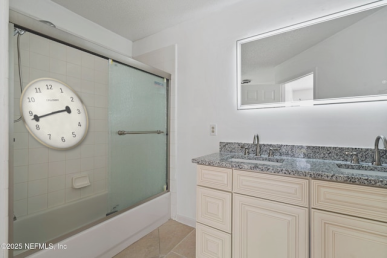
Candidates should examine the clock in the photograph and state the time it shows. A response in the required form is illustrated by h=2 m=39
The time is h=2 m=43
